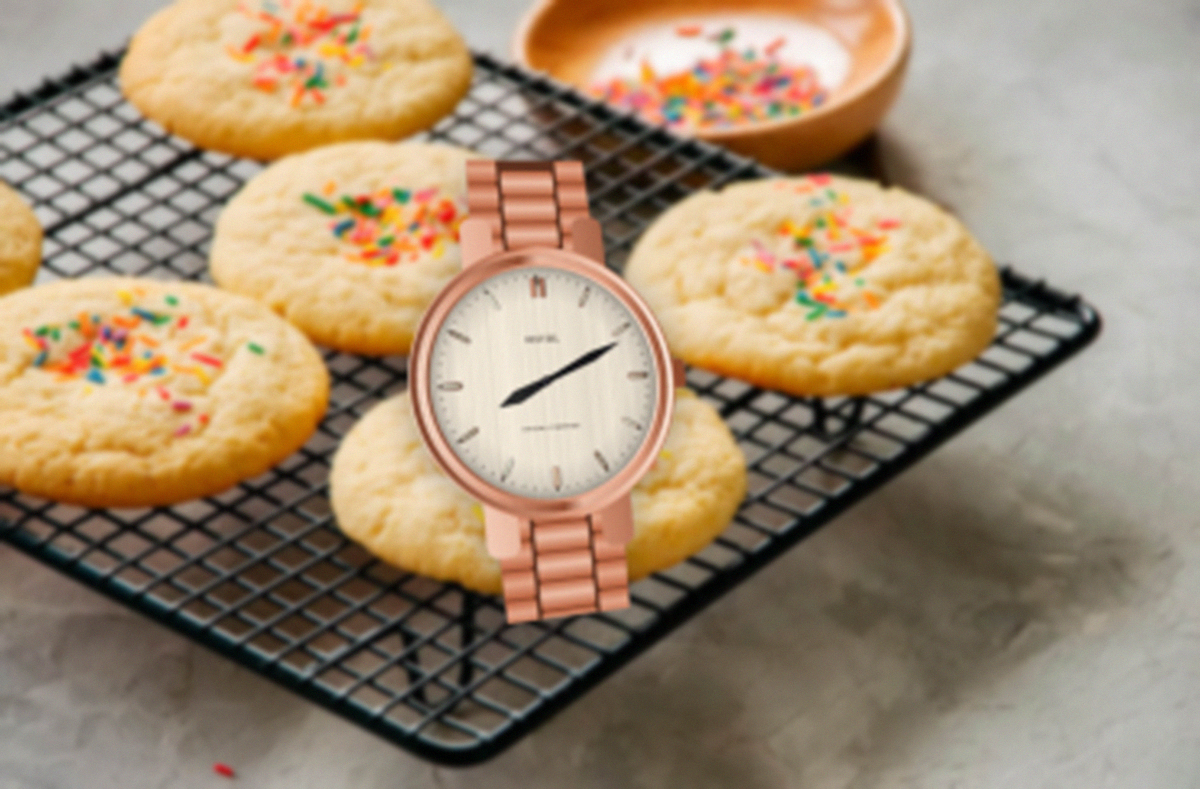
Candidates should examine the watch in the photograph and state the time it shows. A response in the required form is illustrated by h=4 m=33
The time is h=8 m=11
